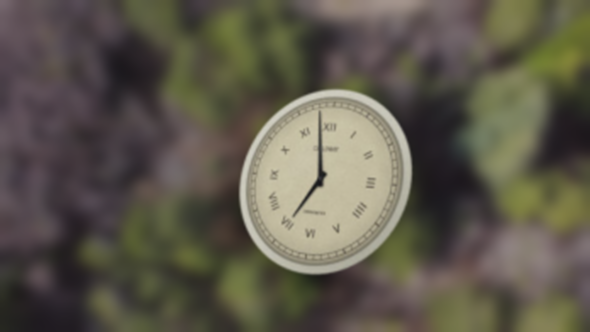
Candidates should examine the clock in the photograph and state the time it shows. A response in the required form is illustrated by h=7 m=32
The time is h=6 m=58
